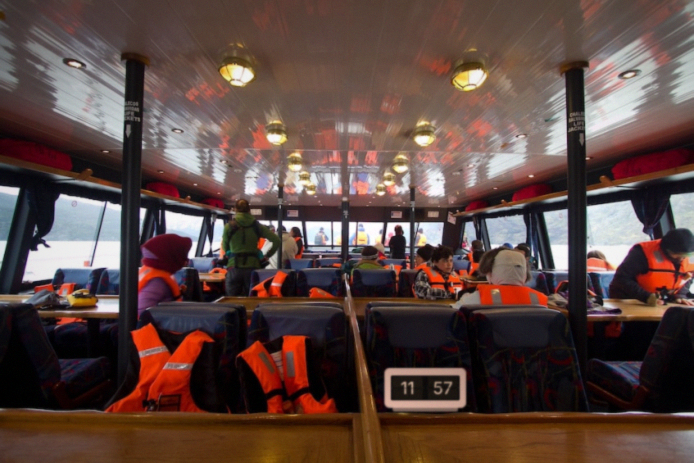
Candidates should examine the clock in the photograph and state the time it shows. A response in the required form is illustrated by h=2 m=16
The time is h=11 m=57
